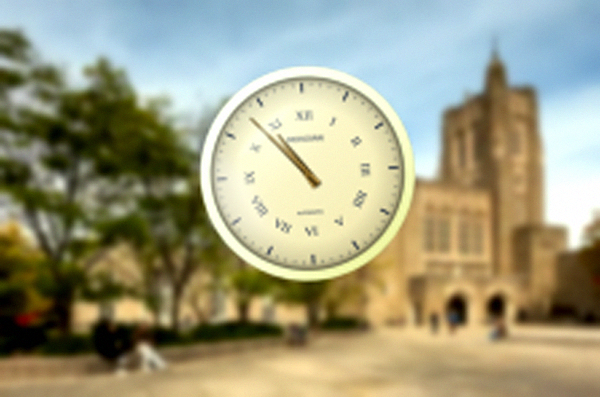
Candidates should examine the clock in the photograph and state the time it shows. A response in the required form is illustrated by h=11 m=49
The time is h=10 m=53
